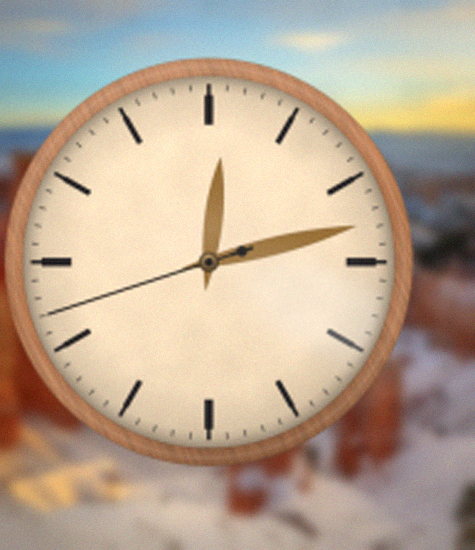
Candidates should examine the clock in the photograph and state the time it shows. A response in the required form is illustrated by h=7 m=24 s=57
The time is h=12 m=12 s=42
